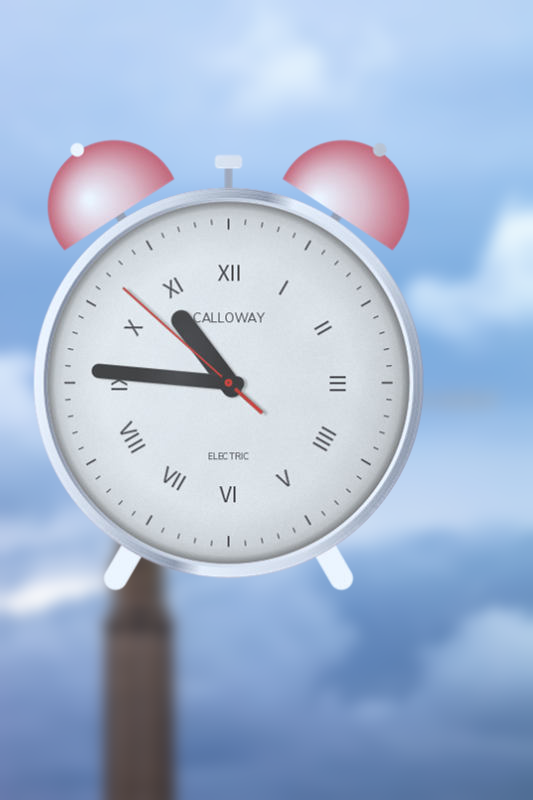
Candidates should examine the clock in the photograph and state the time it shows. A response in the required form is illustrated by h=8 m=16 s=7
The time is h=10 m=45 s=52
